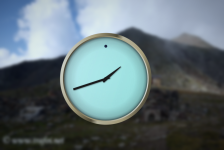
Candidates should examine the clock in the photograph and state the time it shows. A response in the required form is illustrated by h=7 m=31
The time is h=1 m=42
